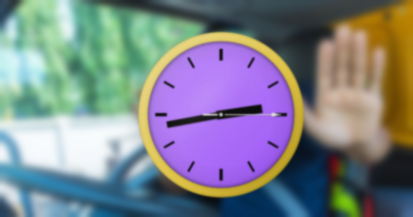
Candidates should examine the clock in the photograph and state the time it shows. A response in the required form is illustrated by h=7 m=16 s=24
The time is h=2 m=43 s=15
